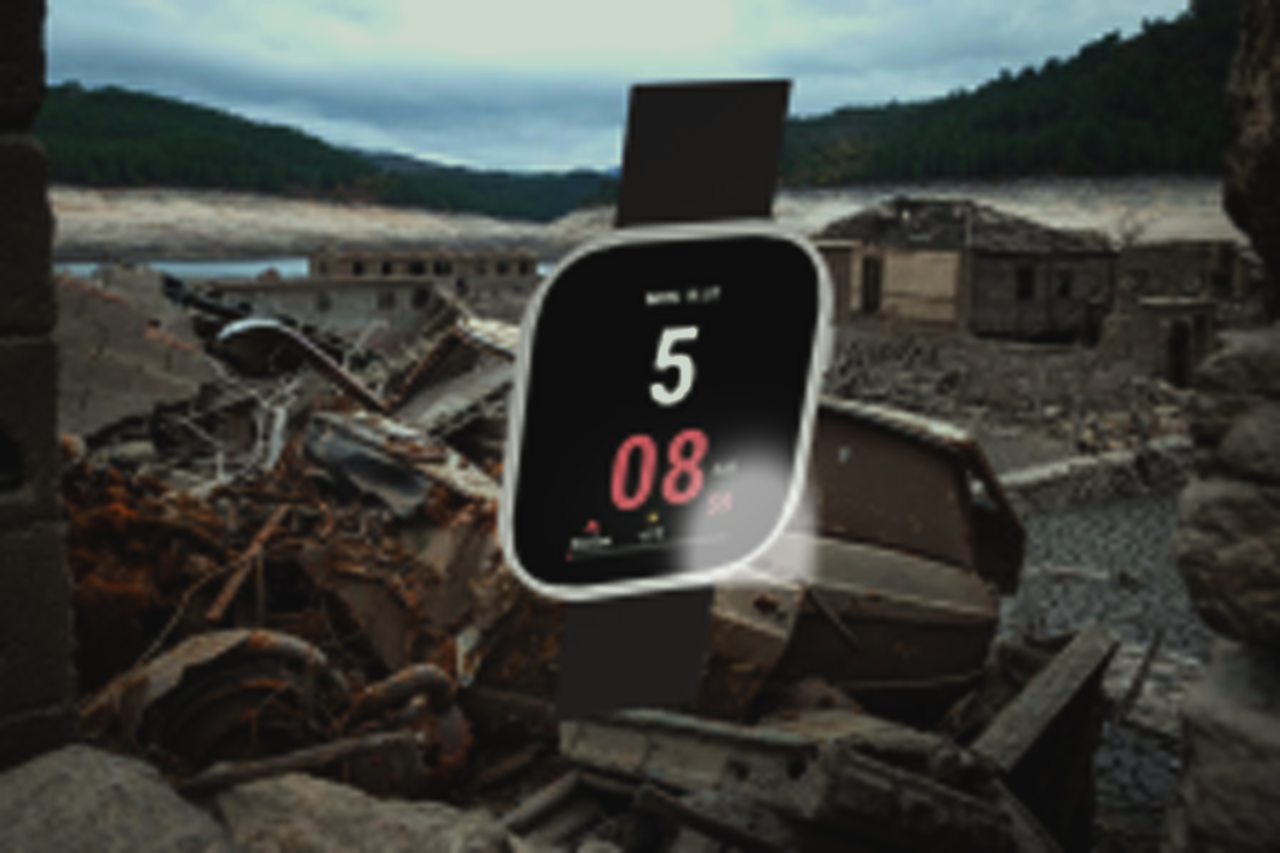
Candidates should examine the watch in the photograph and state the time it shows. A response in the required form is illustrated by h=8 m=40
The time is h=5 m=8
